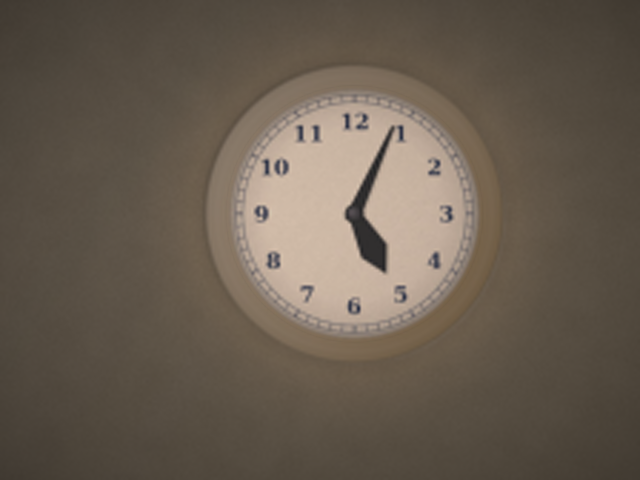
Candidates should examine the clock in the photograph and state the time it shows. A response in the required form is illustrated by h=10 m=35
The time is h=5 m=4
